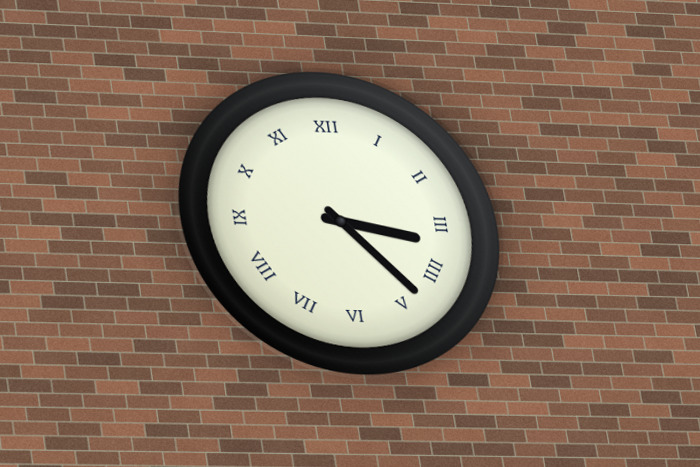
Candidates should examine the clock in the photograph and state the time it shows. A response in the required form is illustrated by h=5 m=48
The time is h=3 m=23
